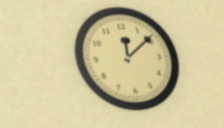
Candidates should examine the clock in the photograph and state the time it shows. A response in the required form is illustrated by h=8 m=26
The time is h=12 m=9
